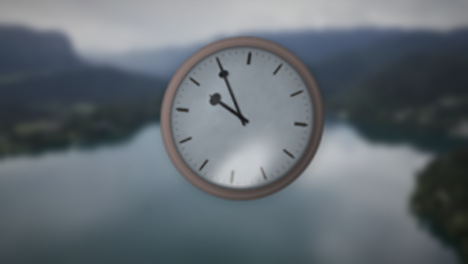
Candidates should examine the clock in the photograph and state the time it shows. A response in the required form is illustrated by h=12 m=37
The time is h=9 m=55
